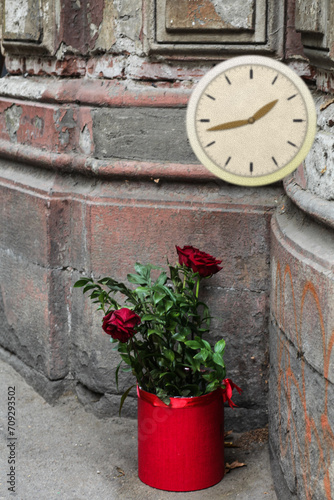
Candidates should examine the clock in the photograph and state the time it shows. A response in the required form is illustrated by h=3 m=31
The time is h=1 m=43
